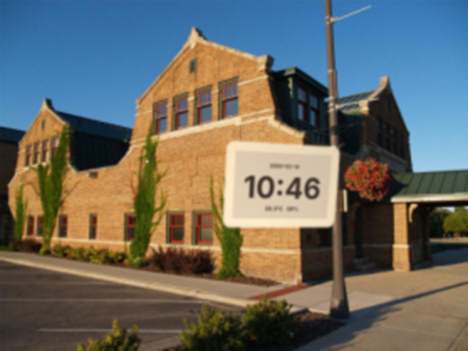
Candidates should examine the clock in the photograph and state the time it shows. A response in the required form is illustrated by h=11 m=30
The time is h=10 m=46
